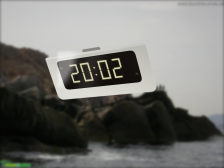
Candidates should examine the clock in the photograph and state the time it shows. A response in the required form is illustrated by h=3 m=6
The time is h=20 m=2
